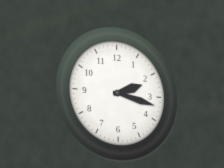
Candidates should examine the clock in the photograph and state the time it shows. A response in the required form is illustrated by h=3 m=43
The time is h=2 m=17
